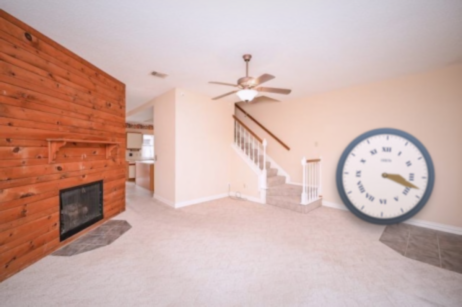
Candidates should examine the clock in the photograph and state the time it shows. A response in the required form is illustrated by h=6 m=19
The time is h=3 m=18
